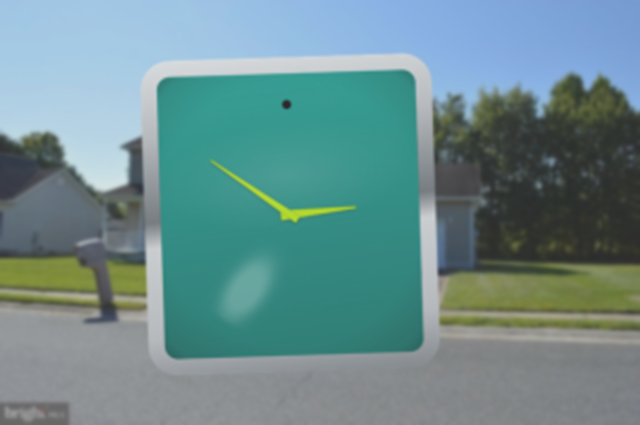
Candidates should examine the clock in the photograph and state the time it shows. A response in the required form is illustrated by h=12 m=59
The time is h=2 m=51
